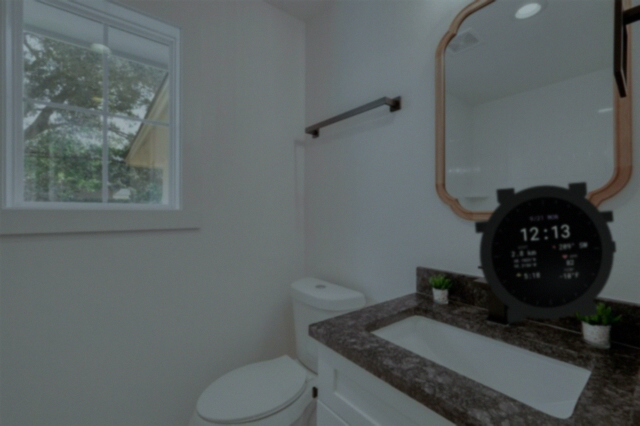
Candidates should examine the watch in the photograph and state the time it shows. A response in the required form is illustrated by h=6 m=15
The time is h=12 m=13
